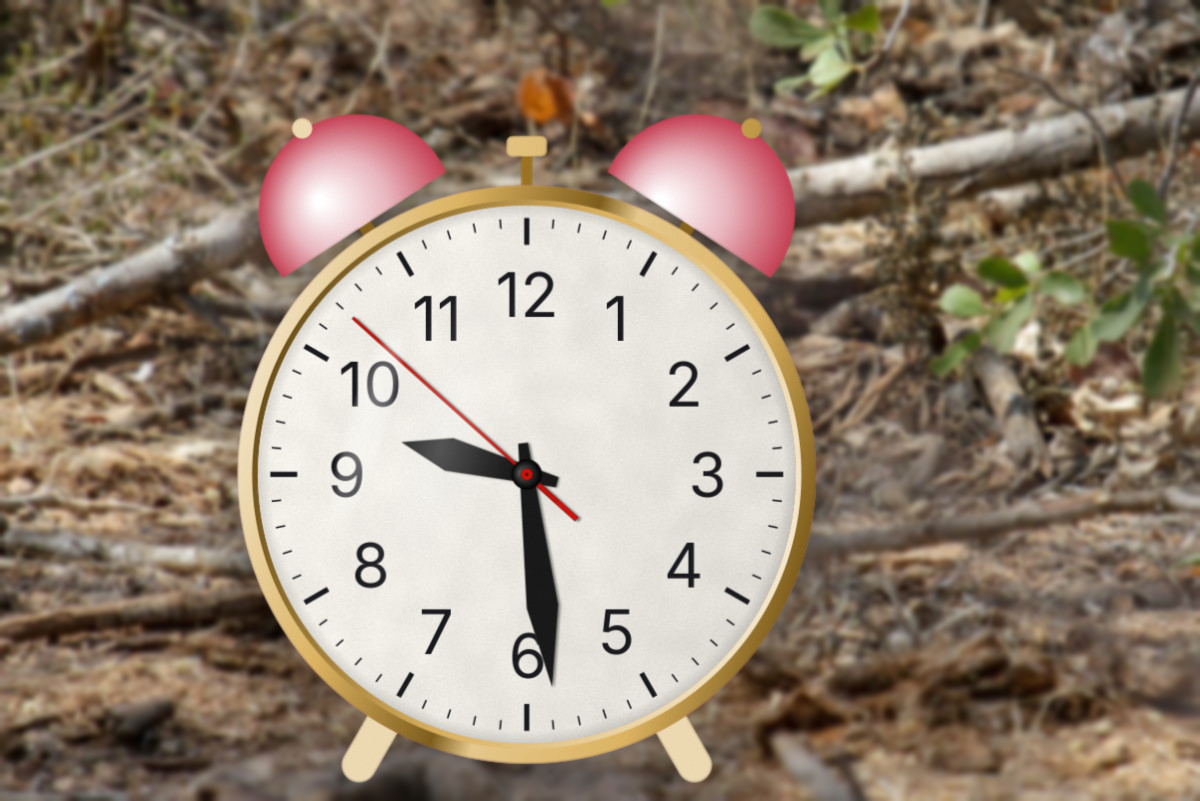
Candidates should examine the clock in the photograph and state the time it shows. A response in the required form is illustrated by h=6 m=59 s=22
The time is h=9 m=28 s=52
